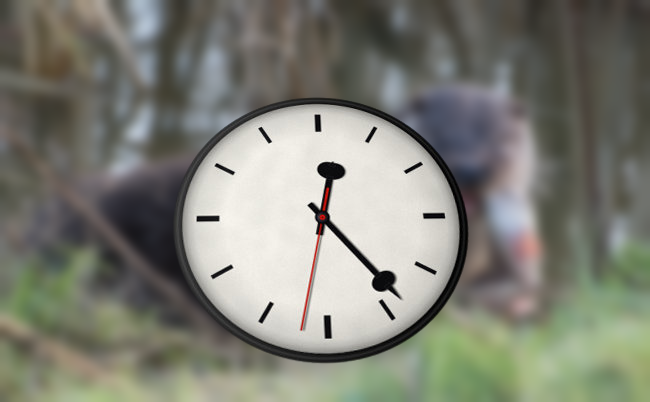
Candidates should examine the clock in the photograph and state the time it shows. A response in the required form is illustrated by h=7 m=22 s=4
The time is h=12 m=23 s=32
